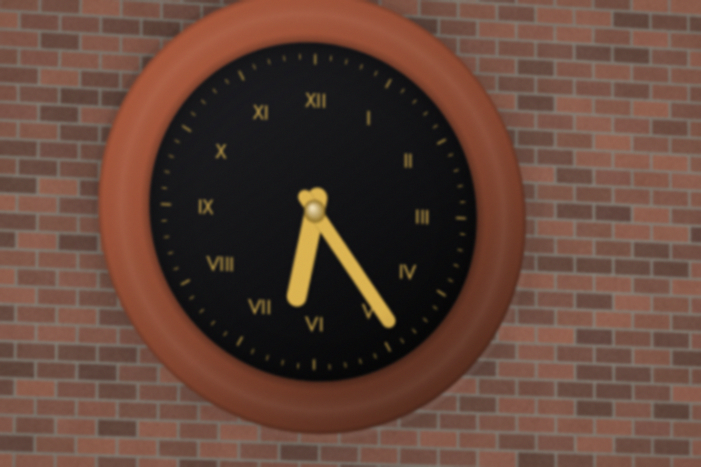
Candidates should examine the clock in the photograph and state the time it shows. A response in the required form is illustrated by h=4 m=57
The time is h=6 m=24
